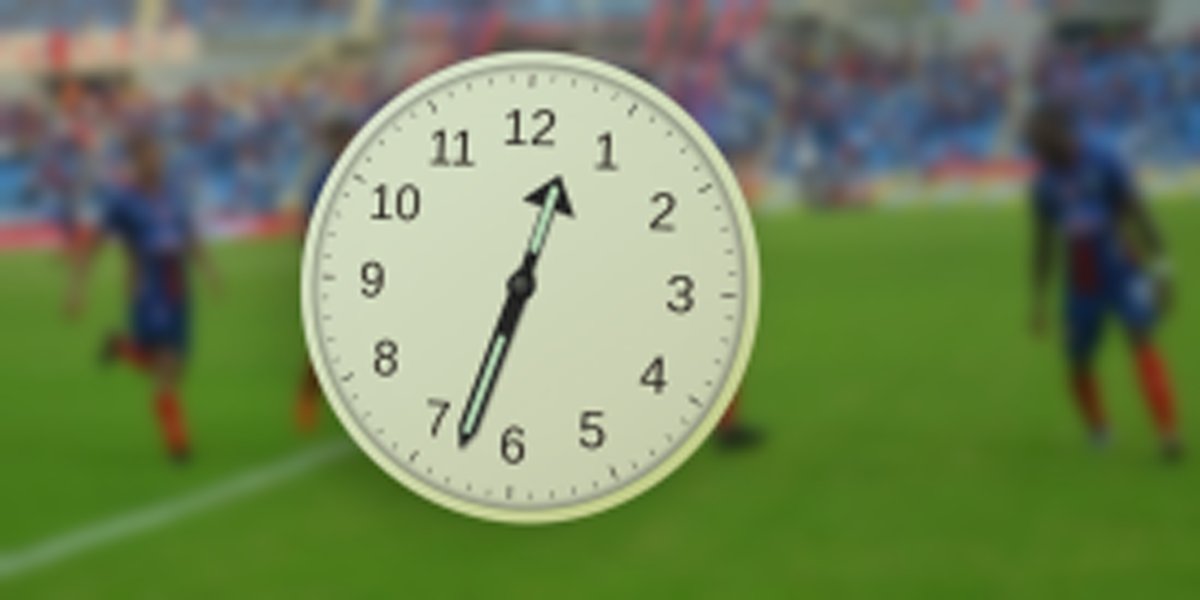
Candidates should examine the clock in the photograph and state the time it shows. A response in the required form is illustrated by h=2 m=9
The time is h=12 m=33
